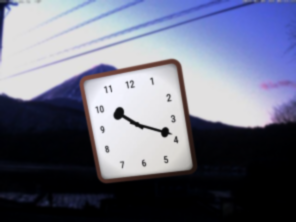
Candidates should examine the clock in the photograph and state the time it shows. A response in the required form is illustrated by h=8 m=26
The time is h=10 m=19
